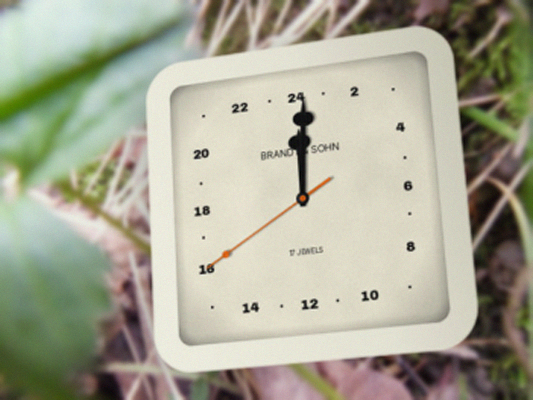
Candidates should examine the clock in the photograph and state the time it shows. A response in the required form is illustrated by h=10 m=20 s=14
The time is h=0 m=0 s=40
